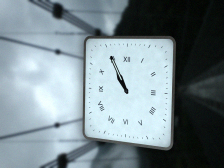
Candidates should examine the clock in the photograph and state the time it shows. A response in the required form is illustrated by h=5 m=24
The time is h=10 m=55
